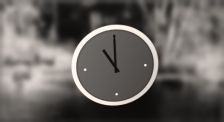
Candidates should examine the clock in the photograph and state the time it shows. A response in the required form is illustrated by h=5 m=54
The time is h=11 m=0
